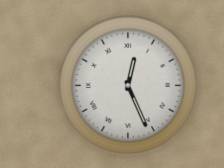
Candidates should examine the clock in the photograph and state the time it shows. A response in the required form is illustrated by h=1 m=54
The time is h=12 m=26
